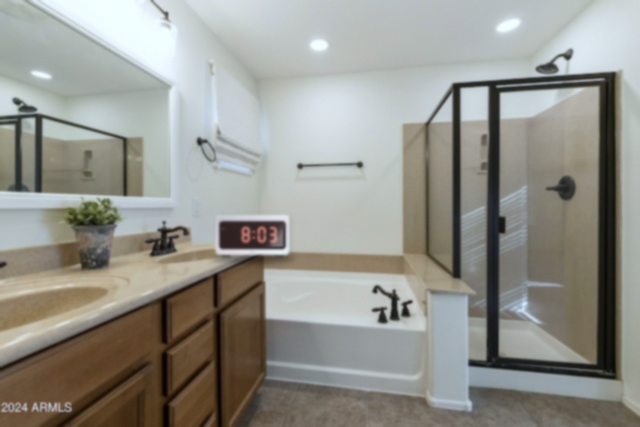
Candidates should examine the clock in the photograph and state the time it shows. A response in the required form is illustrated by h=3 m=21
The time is h=8 m=3
